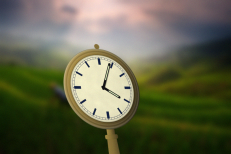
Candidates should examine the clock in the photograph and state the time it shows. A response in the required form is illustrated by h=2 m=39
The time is h=4 m=4
